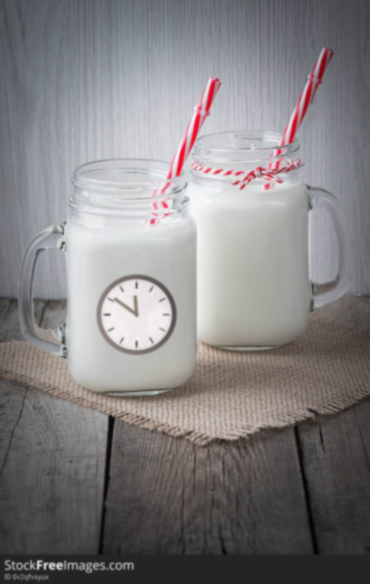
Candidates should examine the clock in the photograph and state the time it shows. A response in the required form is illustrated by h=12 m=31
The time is h=11 m=51
